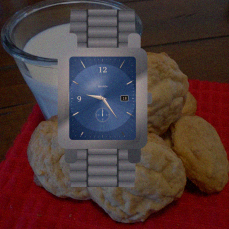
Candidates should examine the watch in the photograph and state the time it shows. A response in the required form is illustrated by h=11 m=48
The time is h=9 m=24
